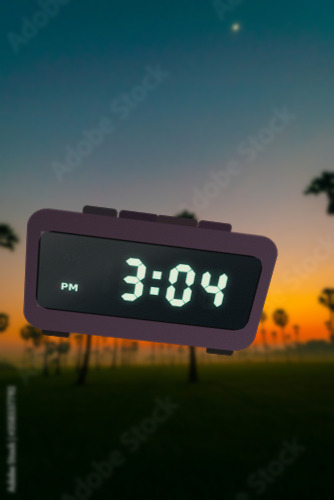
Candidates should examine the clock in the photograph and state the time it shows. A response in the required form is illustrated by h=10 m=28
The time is h=3 m=4
